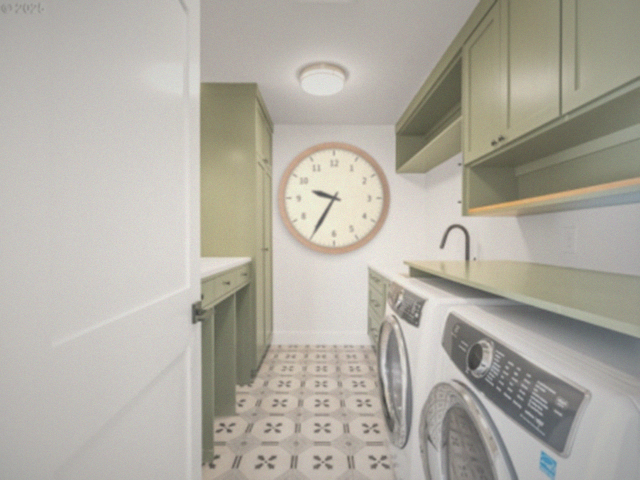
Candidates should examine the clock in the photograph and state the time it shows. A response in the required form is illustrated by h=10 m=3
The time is h=9 m=35
